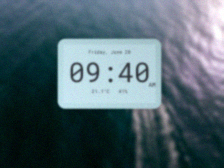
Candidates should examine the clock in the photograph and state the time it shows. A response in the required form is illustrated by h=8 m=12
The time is h=9 m=40
